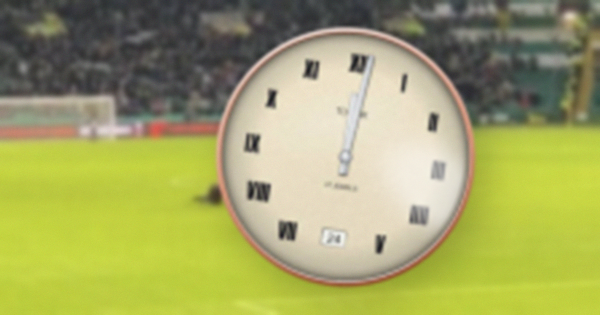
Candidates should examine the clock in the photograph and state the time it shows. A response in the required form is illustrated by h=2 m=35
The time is h=12 m=1
